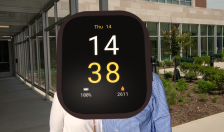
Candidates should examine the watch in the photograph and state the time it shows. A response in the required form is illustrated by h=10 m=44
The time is h=14 m=38
